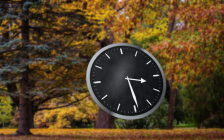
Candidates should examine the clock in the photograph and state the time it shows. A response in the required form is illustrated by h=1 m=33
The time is h=3 m=29
